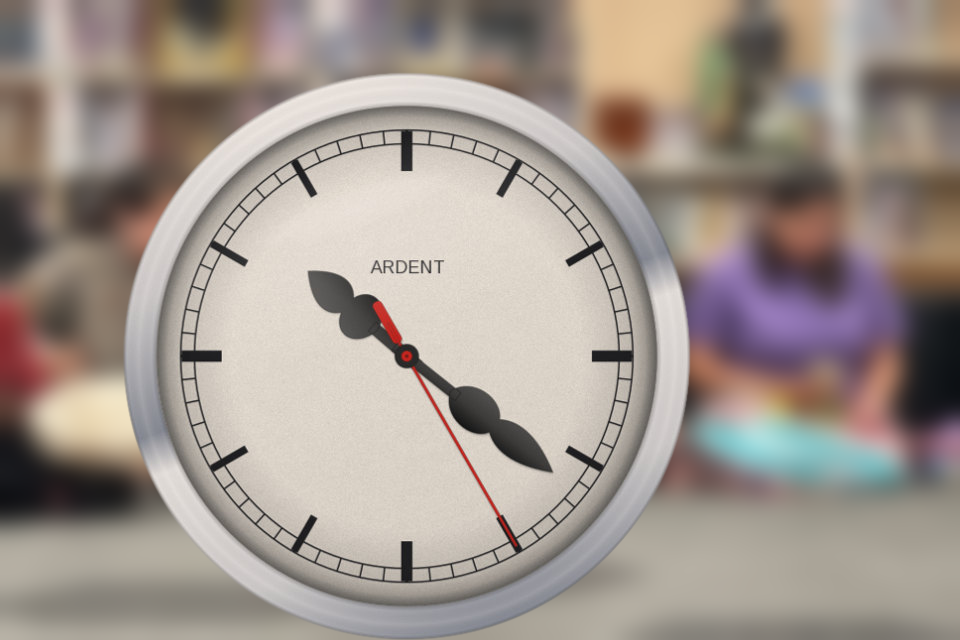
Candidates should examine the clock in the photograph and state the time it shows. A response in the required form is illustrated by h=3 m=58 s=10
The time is h=10 m=21 s=25
